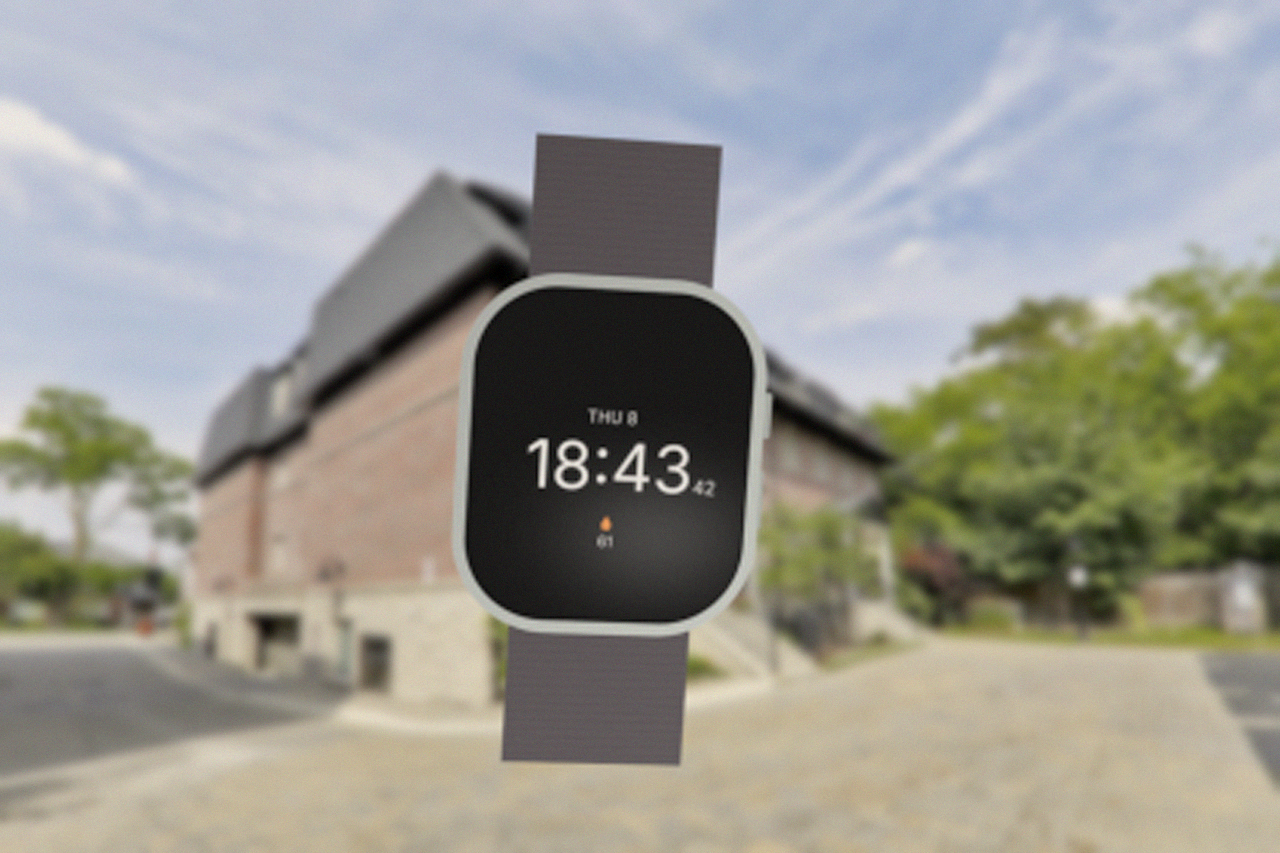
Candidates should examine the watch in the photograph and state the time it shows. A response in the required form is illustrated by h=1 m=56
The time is h=18 m=43
